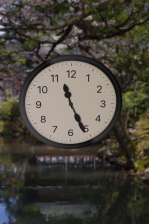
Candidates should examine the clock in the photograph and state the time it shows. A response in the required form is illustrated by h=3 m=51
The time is h=11 m=26
